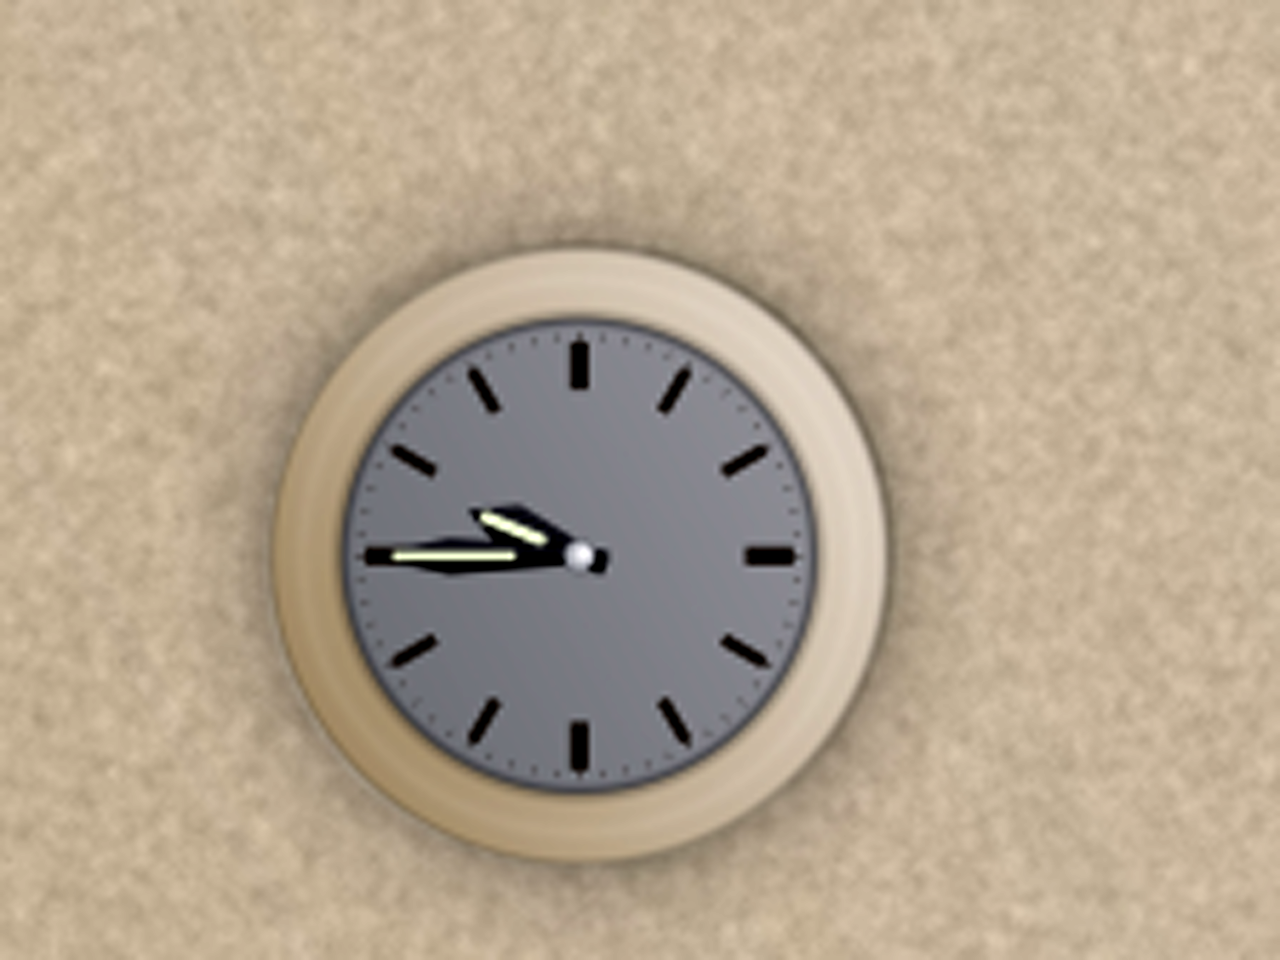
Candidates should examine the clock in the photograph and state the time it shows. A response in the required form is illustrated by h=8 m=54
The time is h=9 m=45
